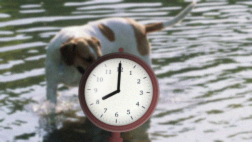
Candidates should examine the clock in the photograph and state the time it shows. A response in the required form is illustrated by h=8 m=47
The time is h=8 m=0
